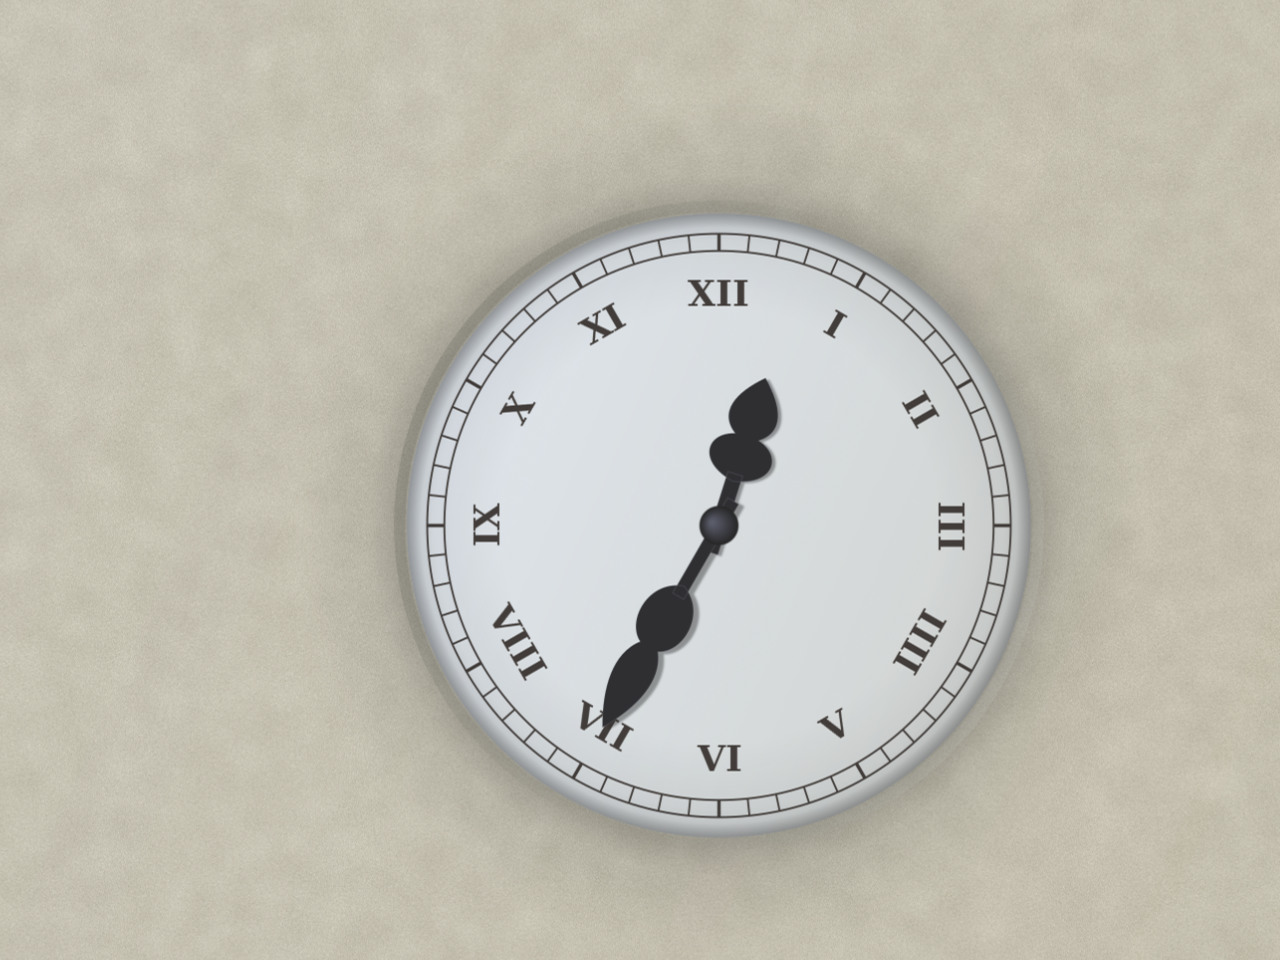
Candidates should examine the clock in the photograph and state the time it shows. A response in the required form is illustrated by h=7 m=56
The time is h=12 m=35
